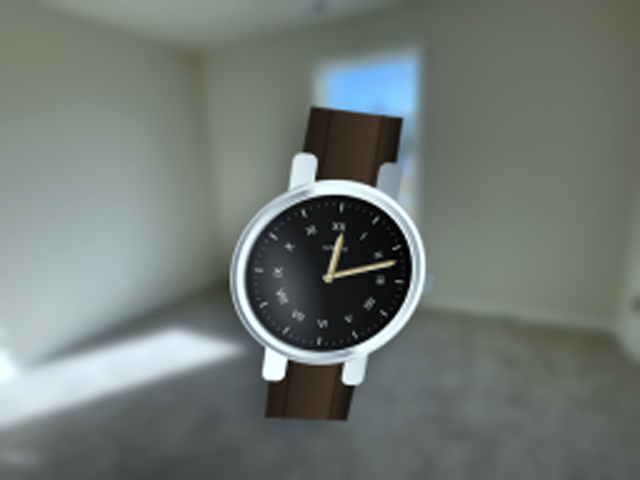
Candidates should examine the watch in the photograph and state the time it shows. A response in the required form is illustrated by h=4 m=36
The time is h=12 m=12
